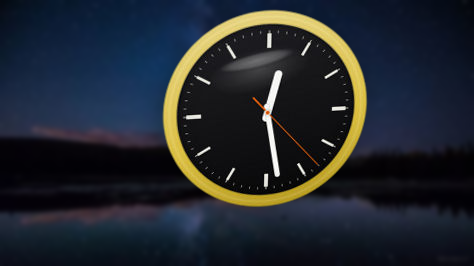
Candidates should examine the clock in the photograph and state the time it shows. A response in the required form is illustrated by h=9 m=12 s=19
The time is h=12 m=28 s=23
